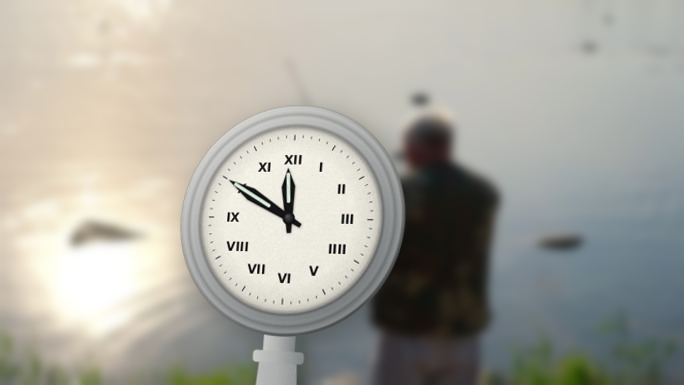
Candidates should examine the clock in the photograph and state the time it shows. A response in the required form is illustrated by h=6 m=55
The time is h=11 m=50
